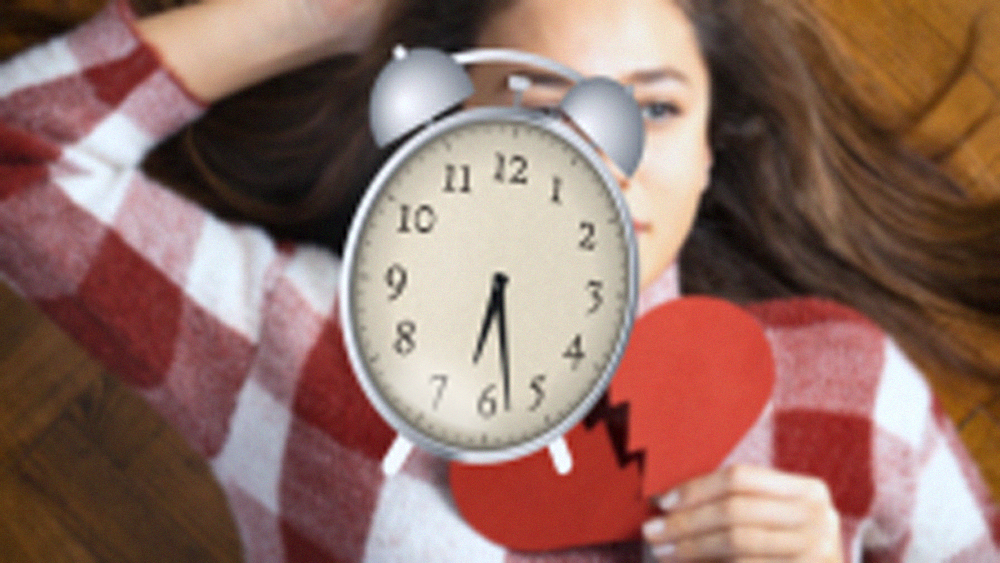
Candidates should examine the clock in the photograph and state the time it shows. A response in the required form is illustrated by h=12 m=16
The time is h=6 m=28
